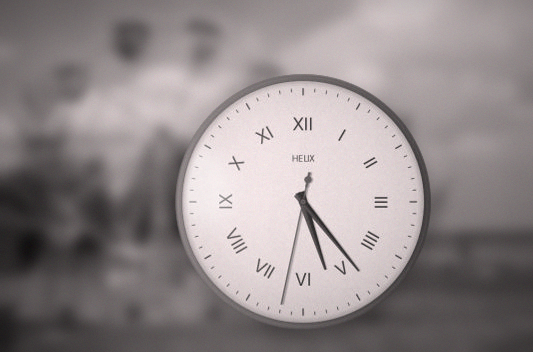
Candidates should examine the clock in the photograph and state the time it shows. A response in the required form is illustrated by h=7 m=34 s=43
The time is h=5 m=23 s=32
